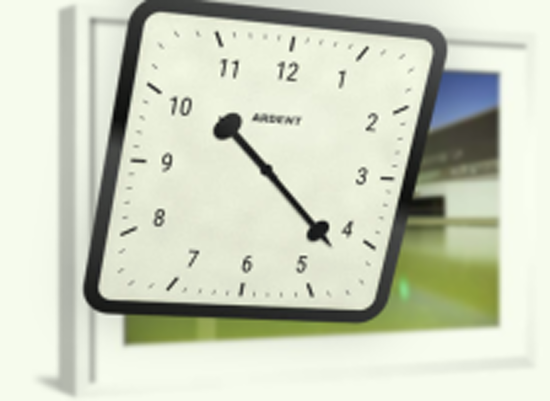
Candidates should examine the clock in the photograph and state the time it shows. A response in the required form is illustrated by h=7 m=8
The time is h=10 m=22
